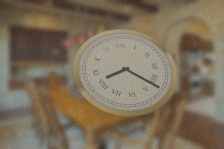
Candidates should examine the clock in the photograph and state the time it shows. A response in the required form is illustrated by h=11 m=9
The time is h=8 m=22
